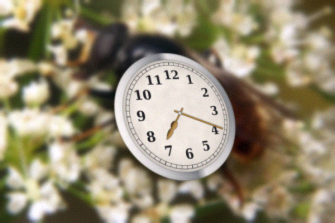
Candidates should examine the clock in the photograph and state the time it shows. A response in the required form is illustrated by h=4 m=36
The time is h=7 m=19
